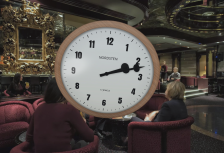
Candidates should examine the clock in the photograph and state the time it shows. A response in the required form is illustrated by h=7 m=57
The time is h=2 m=12
